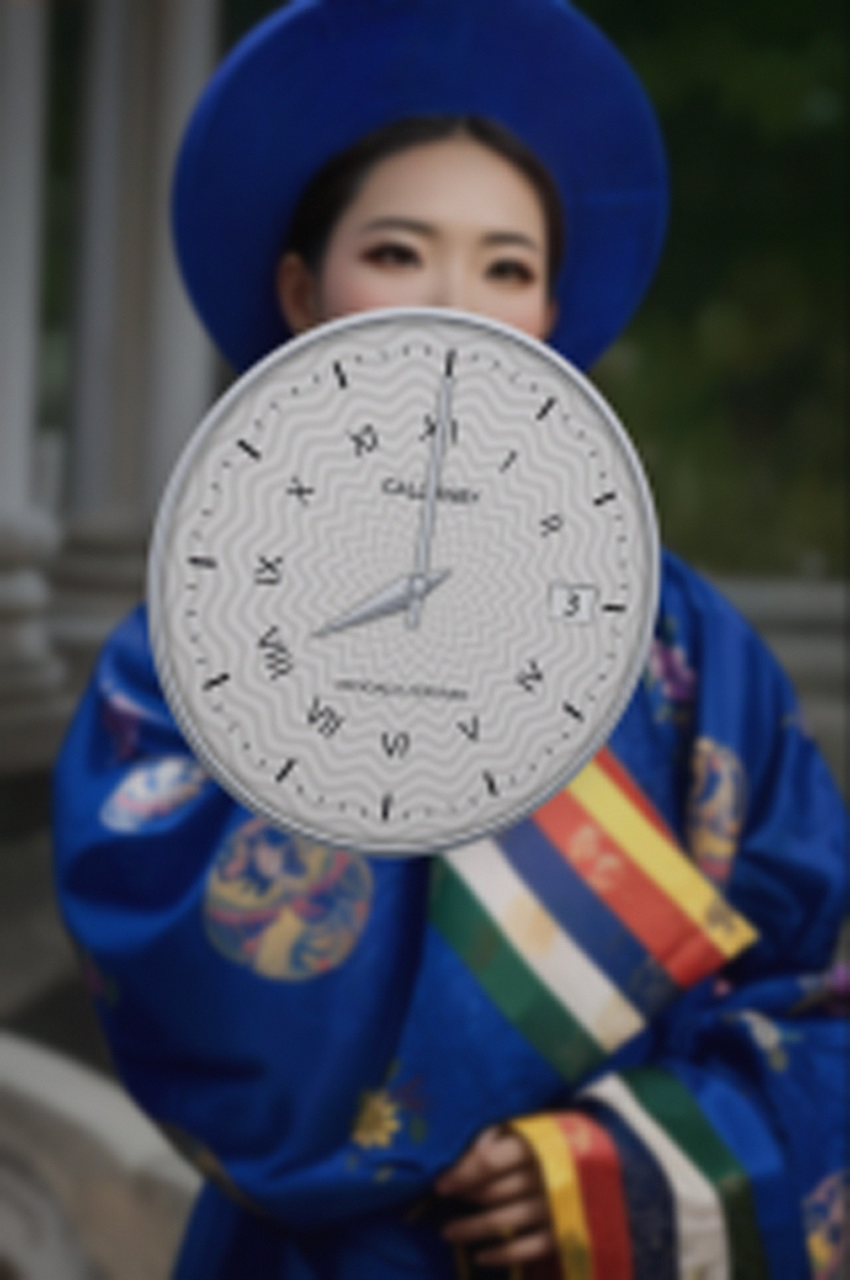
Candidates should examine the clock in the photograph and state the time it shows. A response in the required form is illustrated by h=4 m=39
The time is h=8 m=0
